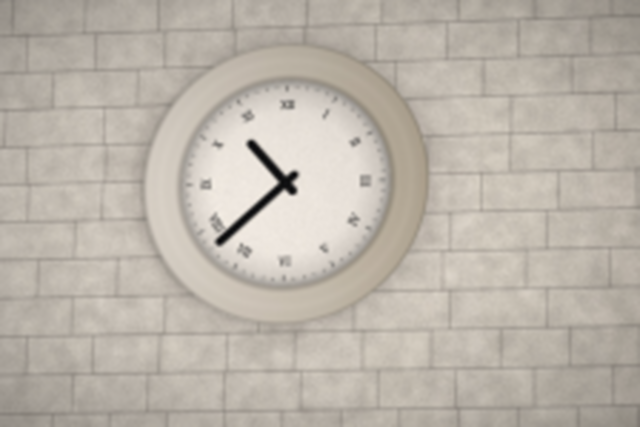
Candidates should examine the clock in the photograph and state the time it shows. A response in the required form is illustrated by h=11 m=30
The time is h=10 m=38
